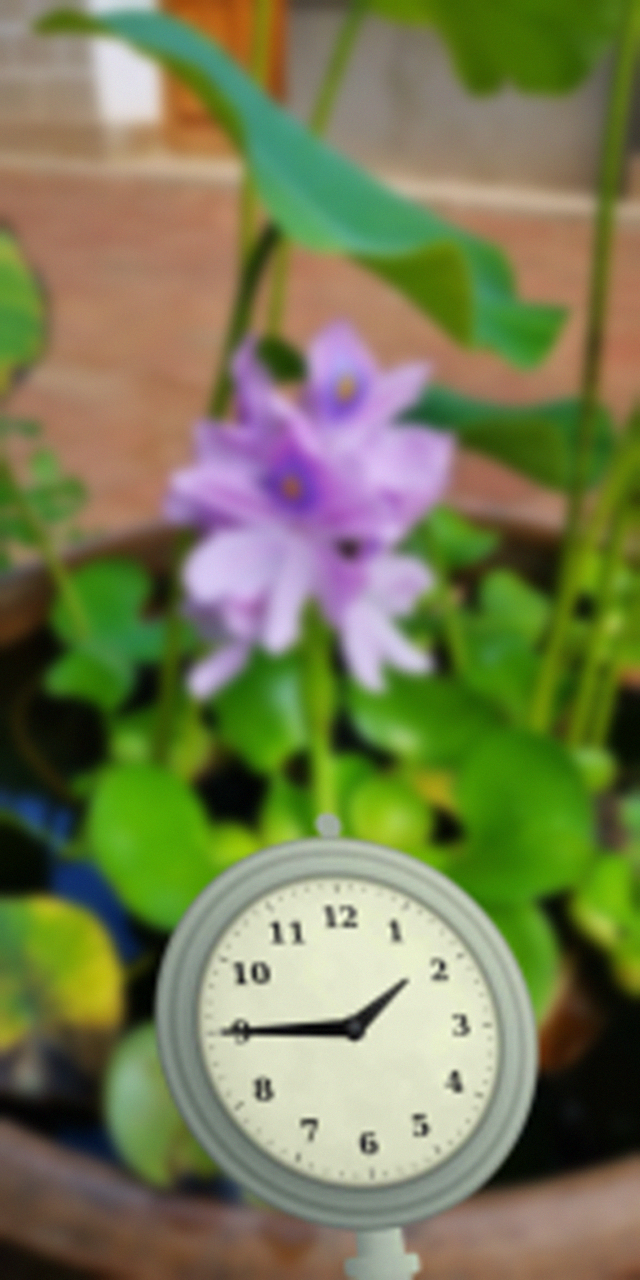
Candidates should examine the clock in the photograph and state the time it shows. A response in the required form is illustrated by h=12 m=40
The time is h=1 m=45
